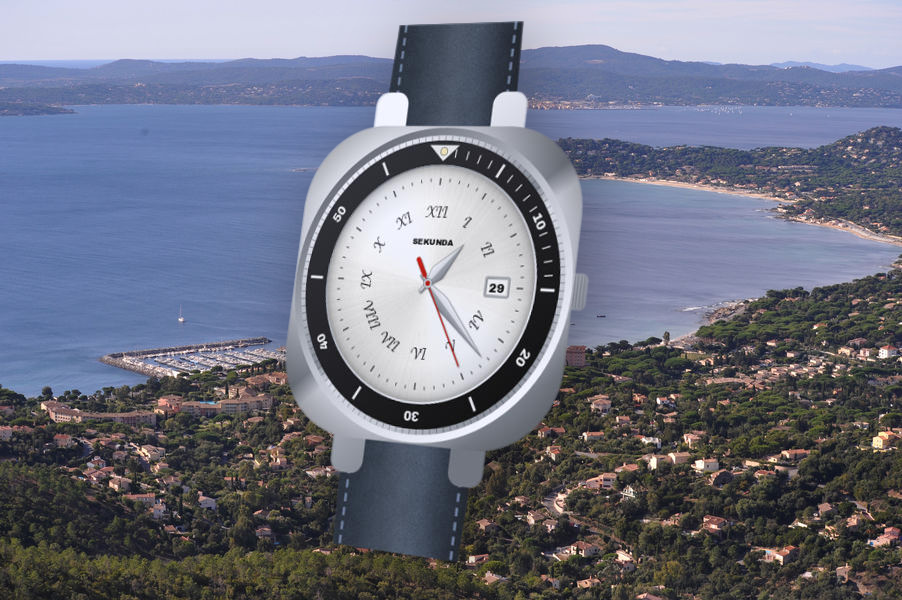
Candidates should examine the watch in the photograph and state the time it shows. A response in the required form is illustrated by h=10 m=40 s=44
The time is h=1 m=22 s=25
